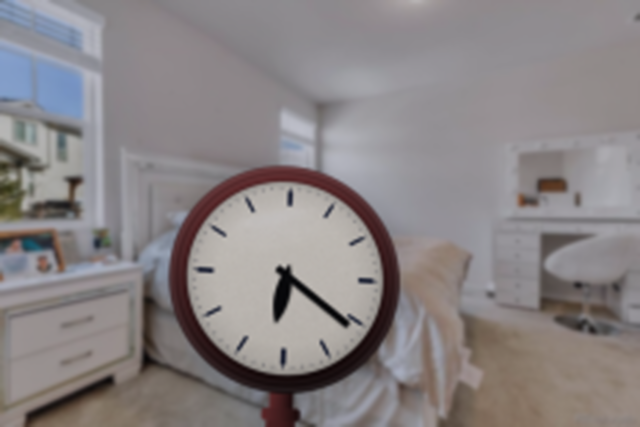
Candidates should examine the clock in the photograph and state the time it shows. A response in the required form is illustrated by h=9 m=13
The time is h=6 m=21
